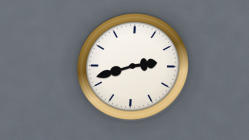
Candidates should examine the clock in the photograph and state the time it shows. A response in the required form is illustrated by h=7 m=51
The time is h=2 m=42
